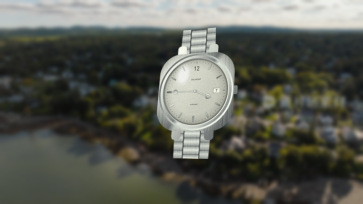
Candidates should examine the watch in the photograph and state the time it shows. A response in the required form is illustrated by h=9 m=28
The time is h=3 m=45
